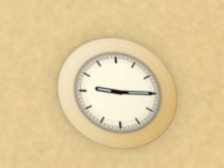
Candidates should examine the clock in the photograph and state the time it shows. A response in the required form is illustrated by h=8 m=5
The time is h=9 m=15
